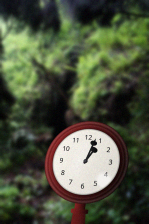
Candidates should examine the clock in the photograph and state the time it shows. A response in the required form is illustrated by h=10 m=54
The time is h=1 m=3
